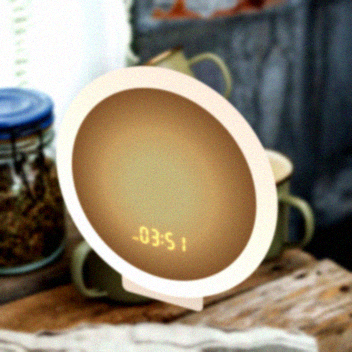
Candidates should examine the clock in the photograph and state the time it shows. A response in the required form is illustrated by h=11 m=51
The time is h=3 m=51
